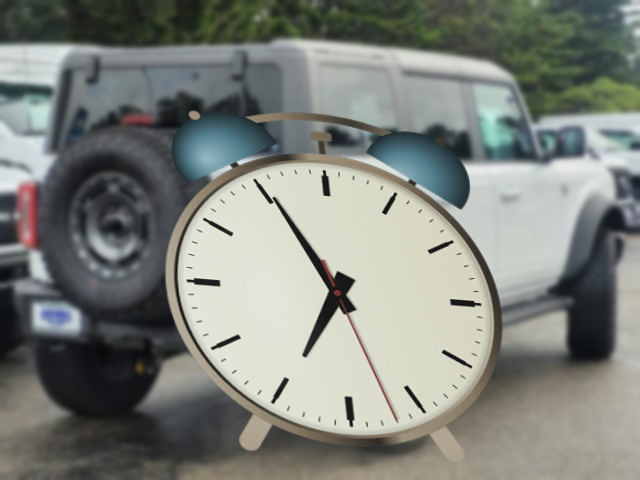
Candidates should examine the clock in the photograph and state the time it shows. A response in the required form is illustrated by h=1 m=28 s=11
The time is h=6 m=55 s=27
